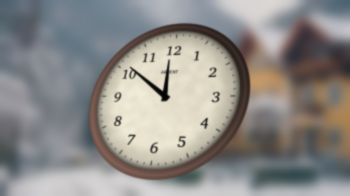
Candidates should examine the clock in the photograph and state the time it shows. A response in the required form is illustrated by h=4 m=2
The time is h=11 m=51
